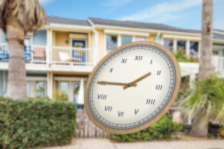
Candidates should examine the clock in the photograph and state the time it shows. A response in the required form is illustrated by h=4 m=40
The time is h=1 m=45
